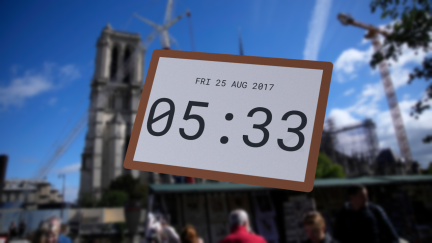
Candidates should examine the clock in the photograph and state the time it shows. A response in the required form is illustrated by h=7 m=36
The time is h=5 m=33
